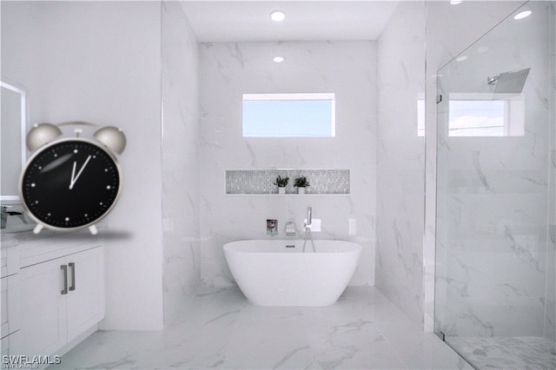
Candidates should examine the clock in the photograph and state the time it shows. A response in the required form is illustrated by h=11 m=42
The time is h=12 m=4
